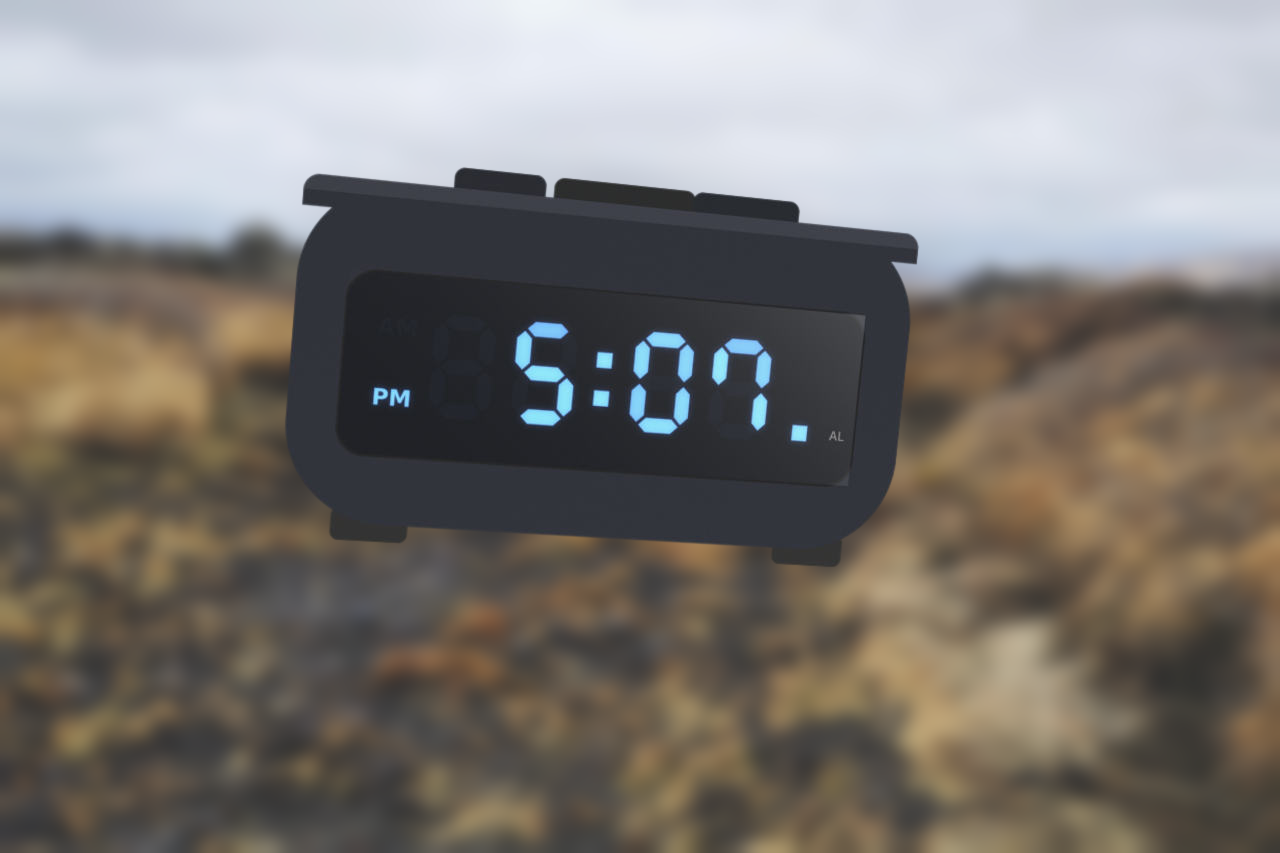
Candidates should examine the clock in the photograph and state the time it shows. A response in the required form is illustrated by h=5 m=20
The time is h=5 m=7
